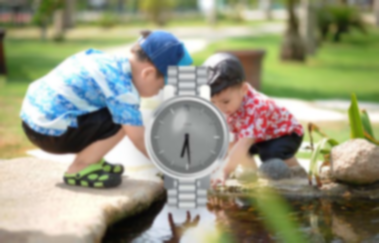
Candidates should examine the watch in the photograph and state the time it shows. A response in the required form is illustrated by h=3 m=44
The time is h=6 m=29
